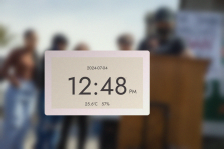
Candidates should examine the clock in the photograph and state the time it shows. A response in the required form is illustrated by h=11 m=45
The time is h=12 m=48
